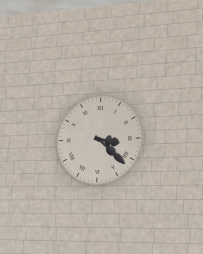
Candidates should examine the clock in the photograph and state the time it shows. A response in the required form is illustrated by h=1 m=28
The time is h=3 m=22
